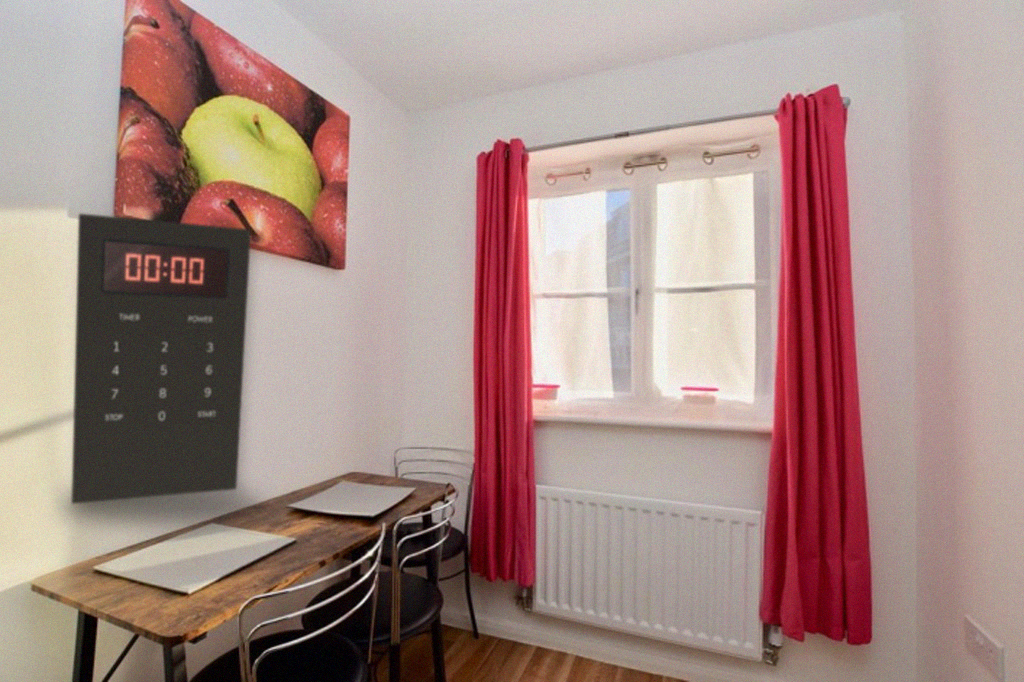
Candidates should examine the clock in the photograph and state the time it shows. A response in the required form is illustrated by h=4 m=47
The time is h=0 m=0
